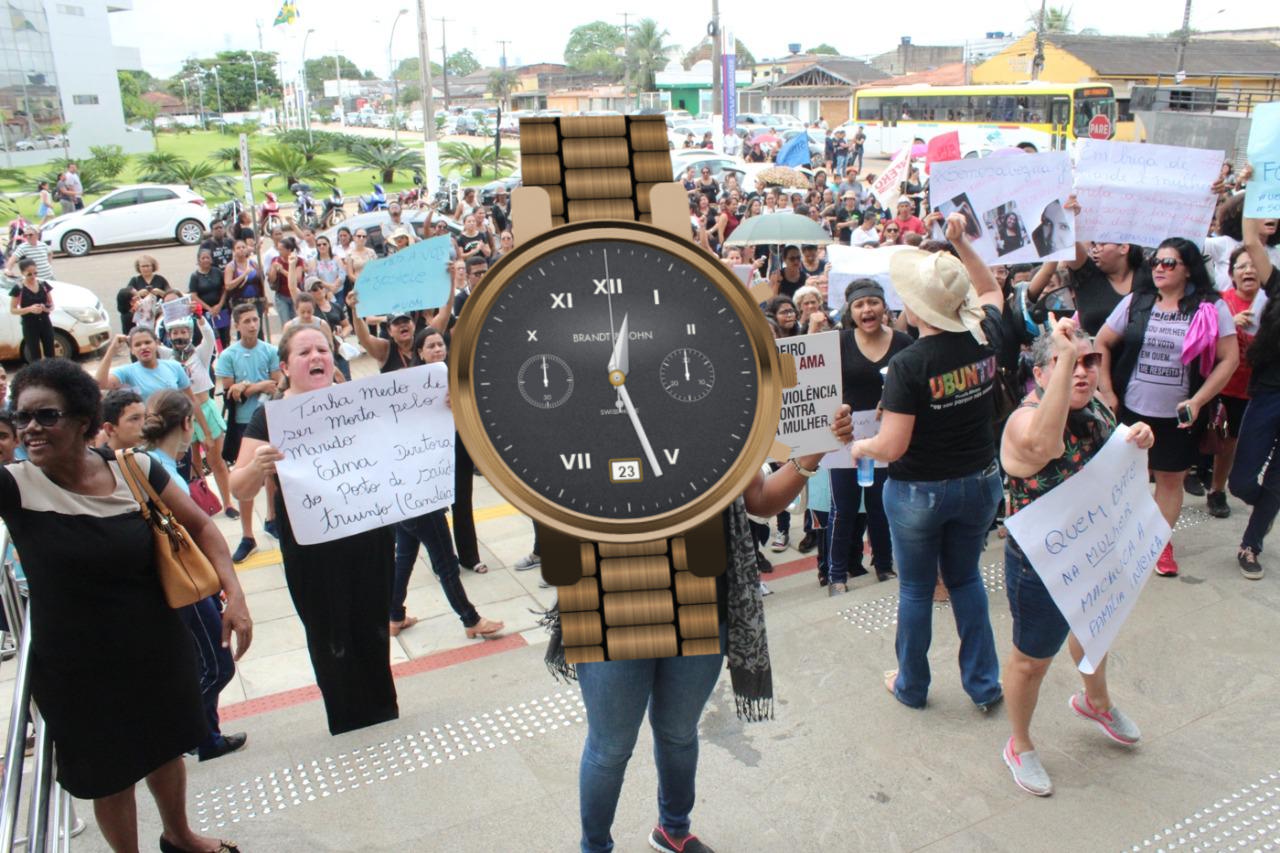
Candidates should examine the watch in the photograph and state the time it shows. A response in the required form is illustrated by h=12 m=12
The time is h=12 m=27
